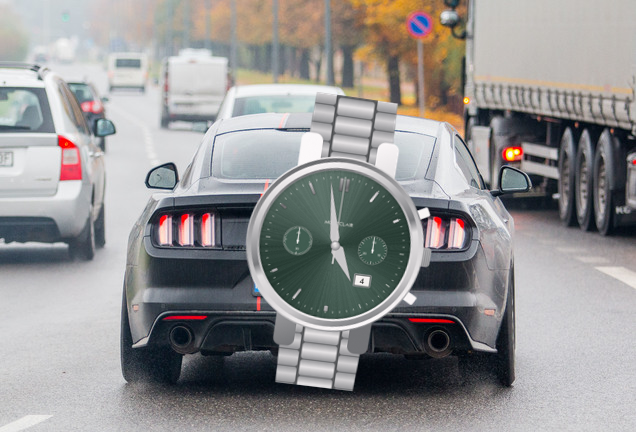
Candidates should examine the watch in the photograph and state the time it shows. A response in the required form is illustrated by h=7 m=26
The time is h=4 m=58
